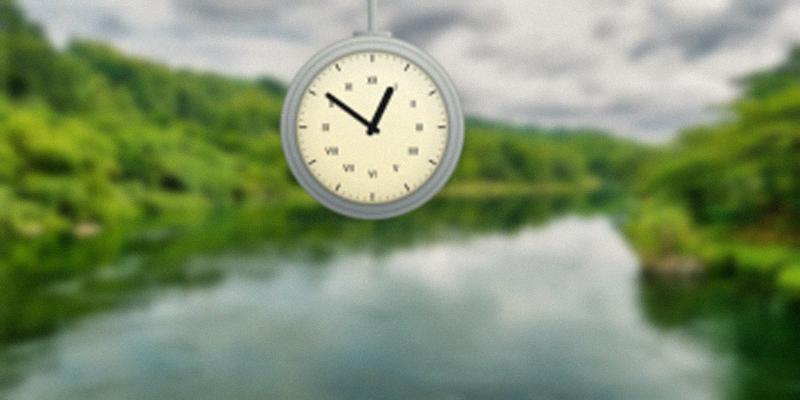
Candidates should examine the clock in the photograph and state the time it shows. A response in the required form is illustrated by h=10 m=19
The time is h=12 m=51
